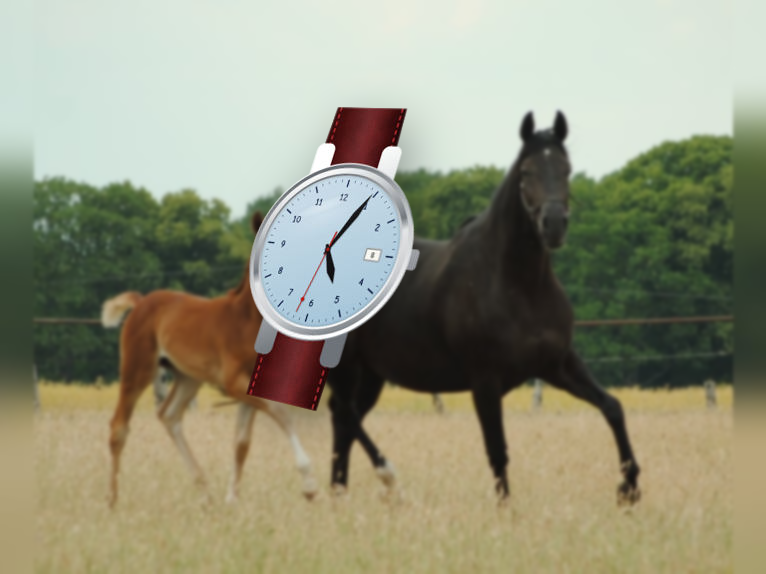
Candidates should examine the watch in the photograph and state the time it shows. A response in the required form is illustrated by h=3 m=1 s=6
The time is h=5 m=4 s=32
